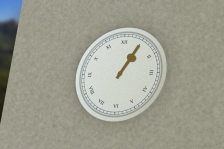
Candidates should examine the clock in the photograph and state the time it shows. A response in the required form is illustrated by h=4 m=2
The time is h=1 m=5
